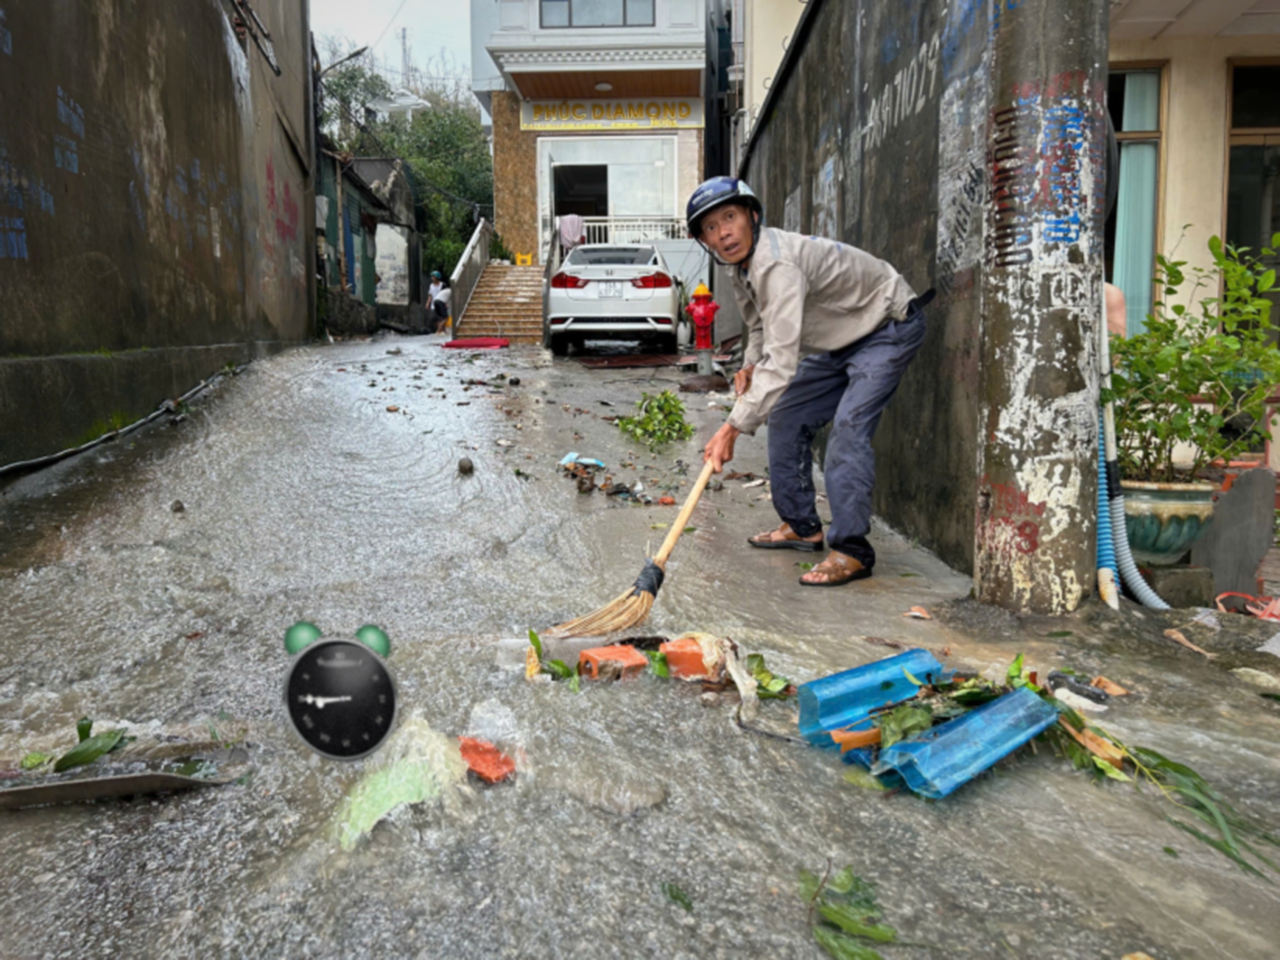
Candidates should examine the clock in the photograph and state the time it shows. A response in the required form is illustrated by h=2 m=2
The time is h=8 m=45
